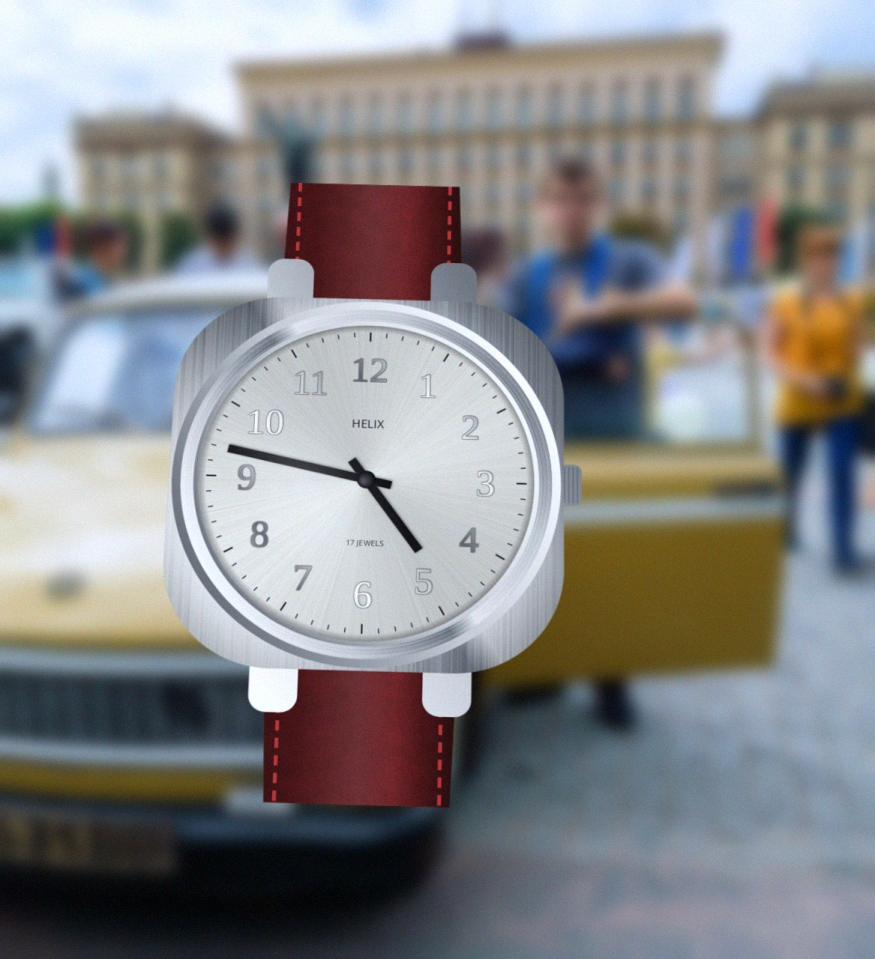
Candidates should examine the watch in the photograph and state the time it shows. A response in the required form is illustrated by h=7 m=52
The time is h=4 m=47
